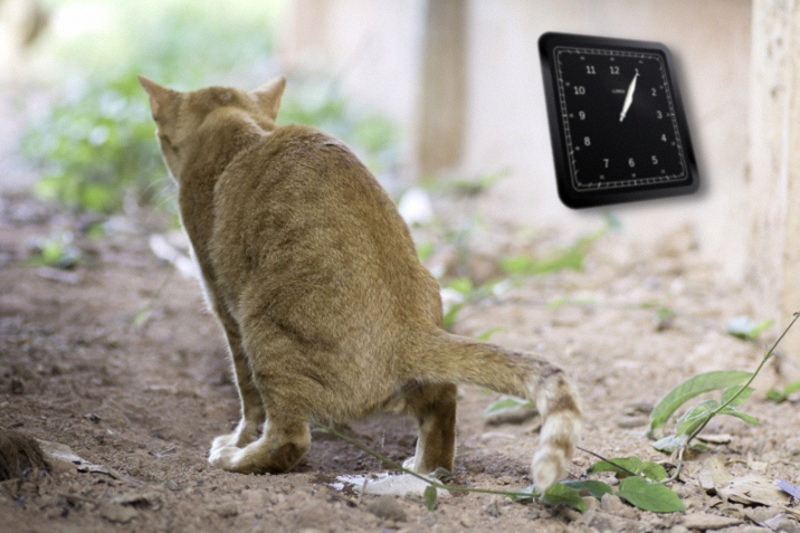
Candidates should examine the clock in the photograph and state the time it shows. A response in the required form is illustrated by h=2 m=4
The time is h=1 m=5
